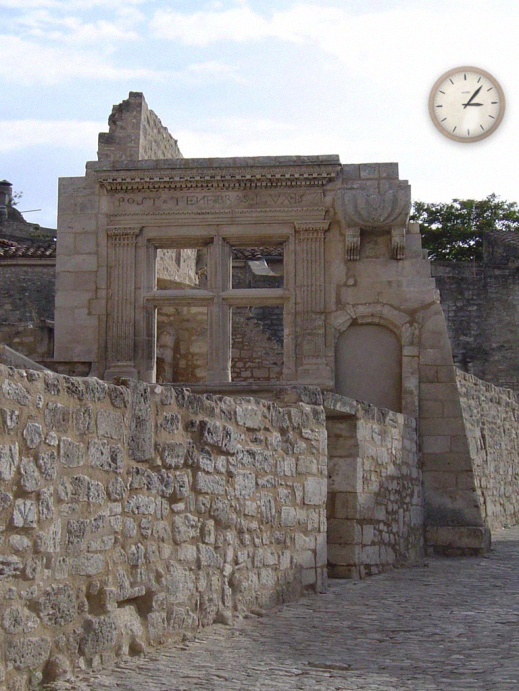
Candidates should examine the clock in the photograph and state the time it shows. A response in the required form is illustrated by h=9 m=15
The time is h=3 m=7
